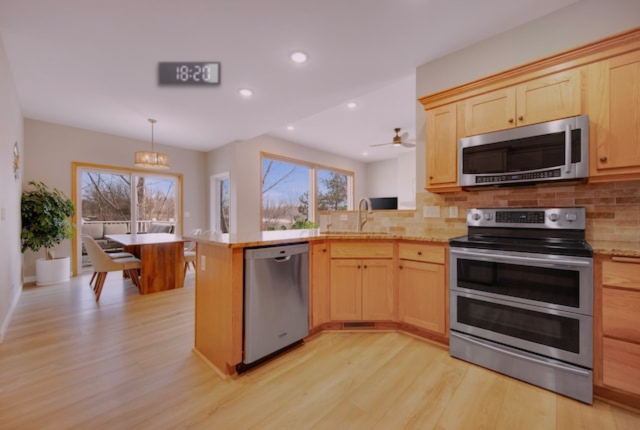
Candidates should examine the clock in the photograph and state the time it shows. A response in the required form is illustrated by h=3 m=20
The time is h=18 m=20
